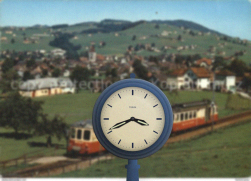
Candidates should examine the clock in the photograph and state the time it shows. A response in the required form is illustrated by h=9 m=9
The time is h=3 m=41
